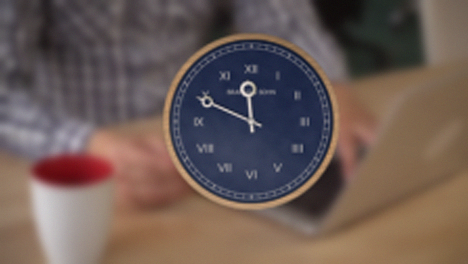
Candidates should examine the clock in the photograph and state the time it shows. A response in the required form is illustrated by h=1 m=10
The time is h=11 m=49
